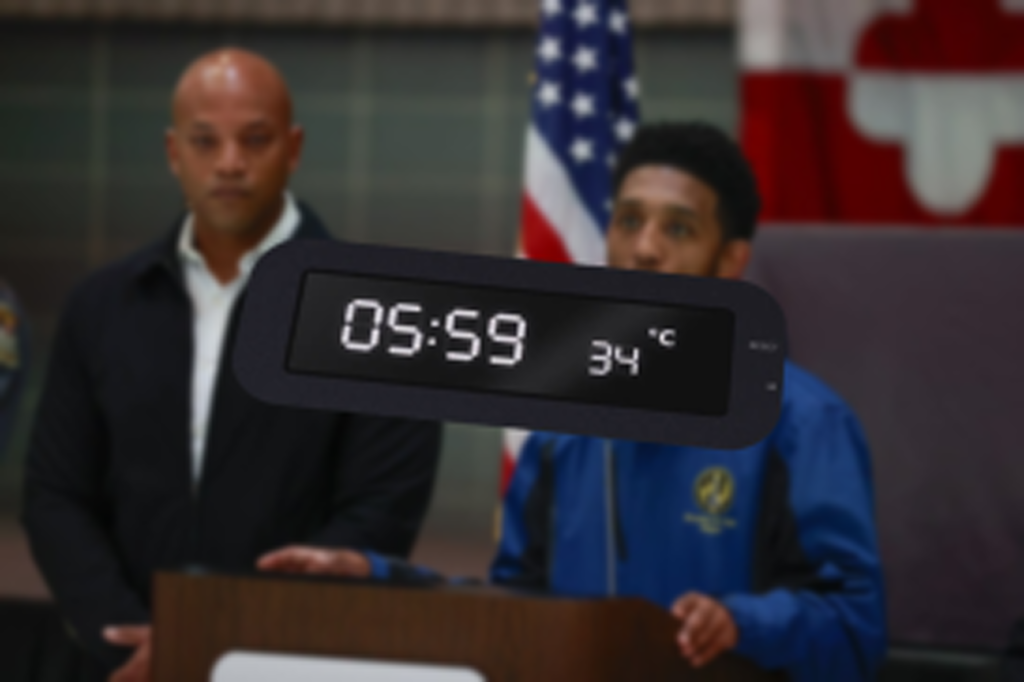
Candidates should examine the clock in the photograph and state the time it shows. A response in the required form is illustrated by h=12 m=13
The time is h=5 m=59
